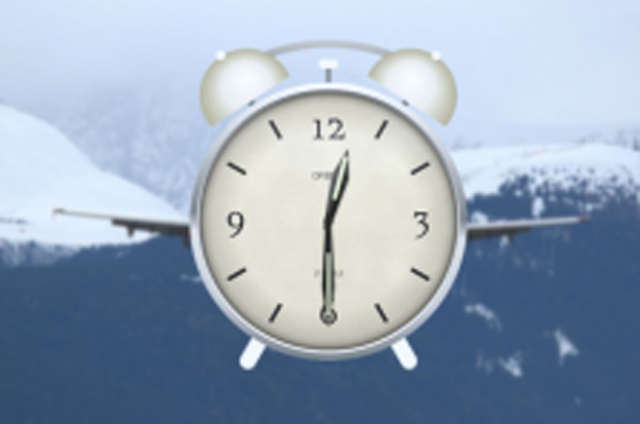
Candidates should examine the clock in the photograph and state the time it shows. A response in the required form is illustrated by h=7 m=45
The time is h=12 m=30
